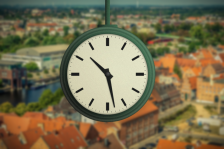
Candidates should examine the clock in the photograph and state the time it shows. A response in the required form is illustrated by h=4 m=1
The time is h=10 m=28
